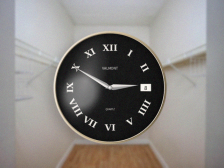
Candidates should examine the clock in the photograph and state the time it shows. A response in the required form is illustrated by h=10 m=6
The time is h=2 m=50
